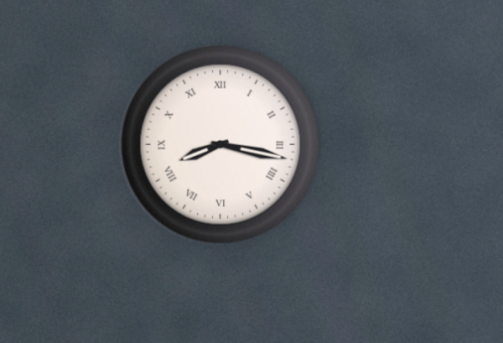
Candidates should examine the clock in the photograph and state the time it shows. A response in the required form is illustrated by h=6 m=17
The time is h=8 m=17
